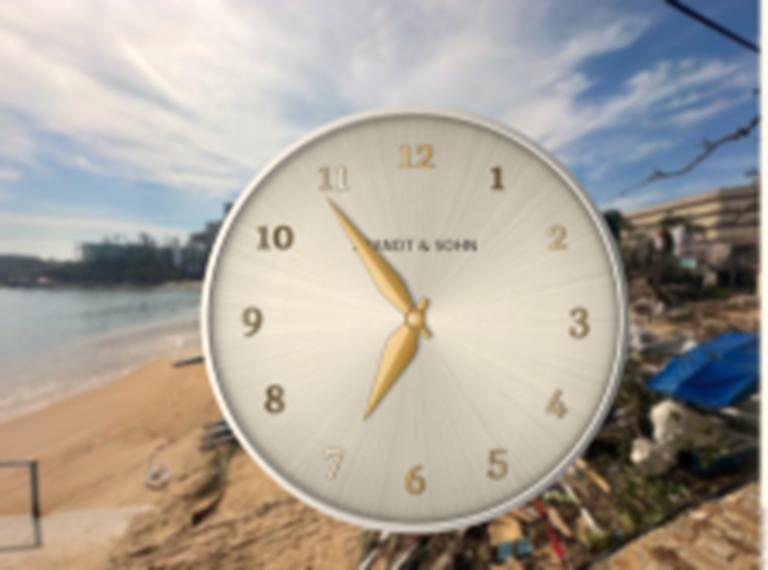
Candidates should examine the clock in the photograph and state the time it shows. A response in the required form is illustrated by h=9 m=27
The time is h=6 m=54
